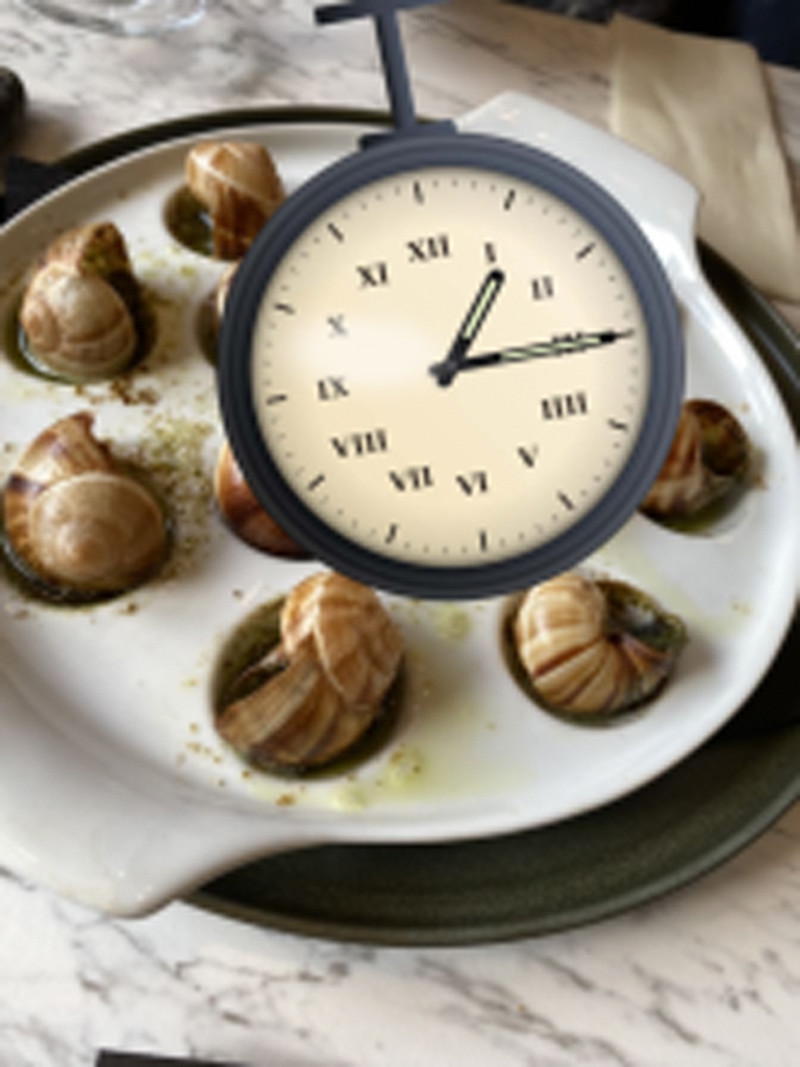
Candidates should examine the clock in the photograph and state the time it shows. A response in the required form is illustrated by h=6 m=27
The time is h=1 m=15
